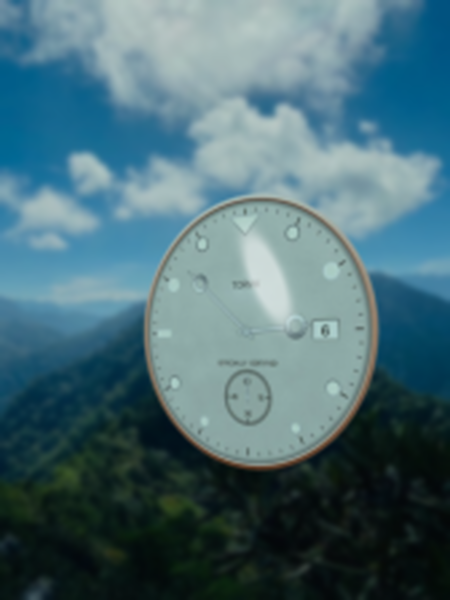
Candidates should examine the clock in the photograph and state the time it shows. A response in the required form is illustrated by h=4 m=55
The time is h=2 m=52
